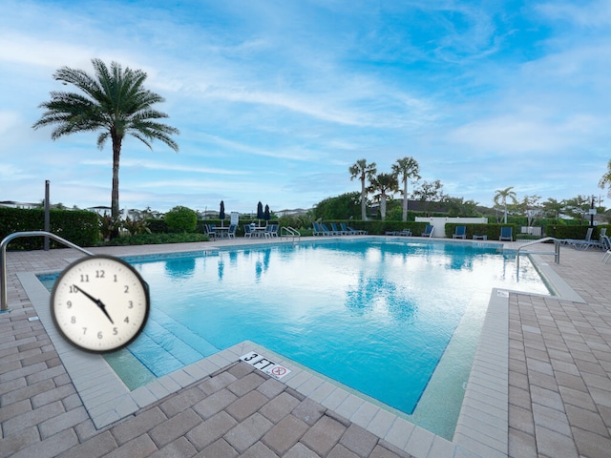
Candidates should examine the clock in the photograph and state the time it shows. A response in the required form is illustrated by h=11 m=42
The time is h=4 m=51
